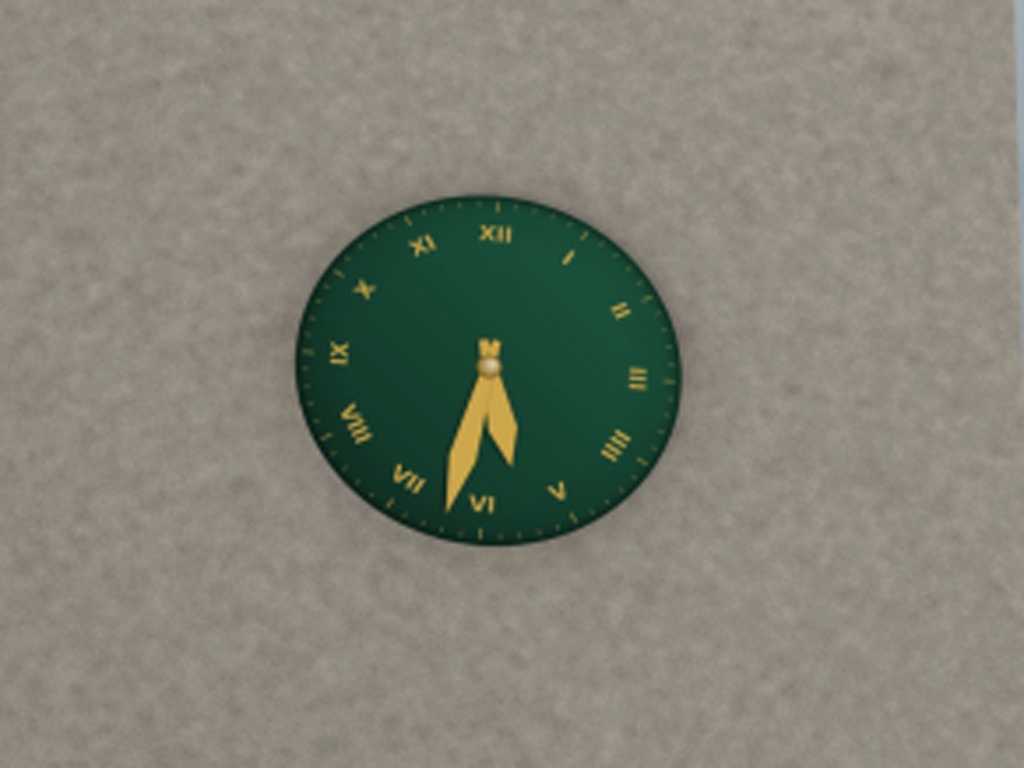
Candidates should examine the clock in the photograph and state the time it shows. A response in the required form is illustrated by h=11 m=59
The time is h=5 m=32
